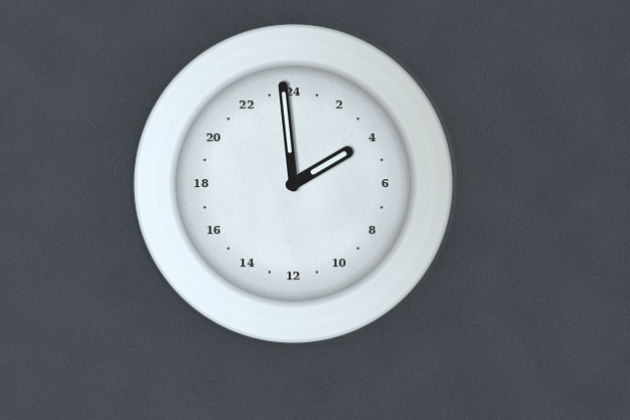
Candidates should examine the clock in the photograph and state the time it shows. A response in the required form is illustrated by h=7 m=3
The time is h=3 m=59
